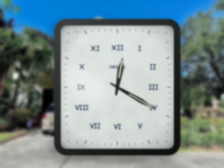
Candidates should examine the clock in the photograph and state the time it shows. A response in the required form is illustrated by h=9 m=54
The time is h=12 m=20
